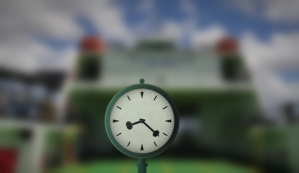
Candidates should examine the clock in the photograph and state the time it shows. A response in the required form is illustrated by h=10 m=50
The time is h=8 m=22
